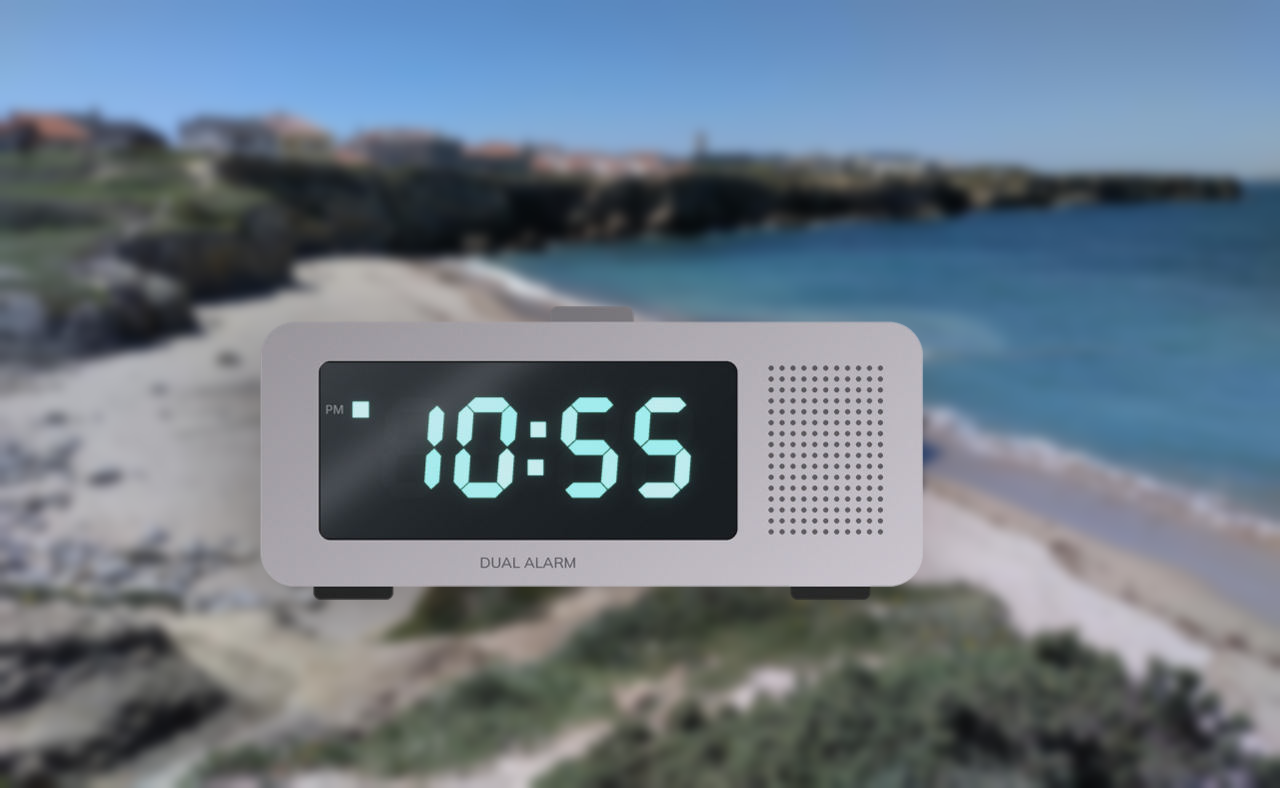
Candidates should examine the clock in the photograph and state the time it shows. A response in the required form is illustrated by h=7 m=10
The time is h=10 m=55
